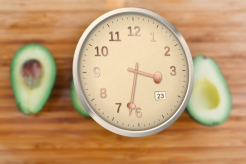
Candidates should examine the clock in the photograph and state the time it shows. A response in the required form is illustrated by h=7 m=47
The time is h=3 m=32
